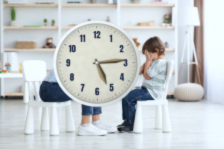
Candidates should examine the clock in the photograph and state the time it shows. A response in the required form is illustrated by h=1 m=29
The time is h=5 m=14
